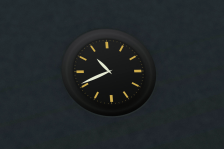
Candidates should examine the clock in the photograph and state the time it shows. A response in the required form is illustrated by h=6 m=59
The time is h=10 m=41
